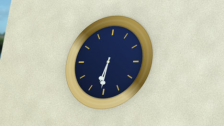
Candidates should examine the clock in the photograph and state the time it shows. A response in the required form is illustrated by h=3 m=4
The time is h=6 m=31
